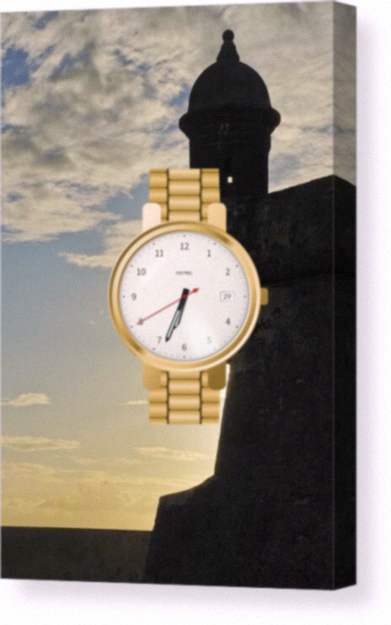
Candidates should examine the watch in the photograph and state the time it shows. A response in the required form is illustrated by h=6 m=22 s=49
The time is h=6 m=33 s=40
